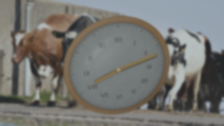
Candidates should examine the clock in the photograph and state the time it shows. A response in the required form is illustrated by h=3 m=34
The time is h=8 m=12
